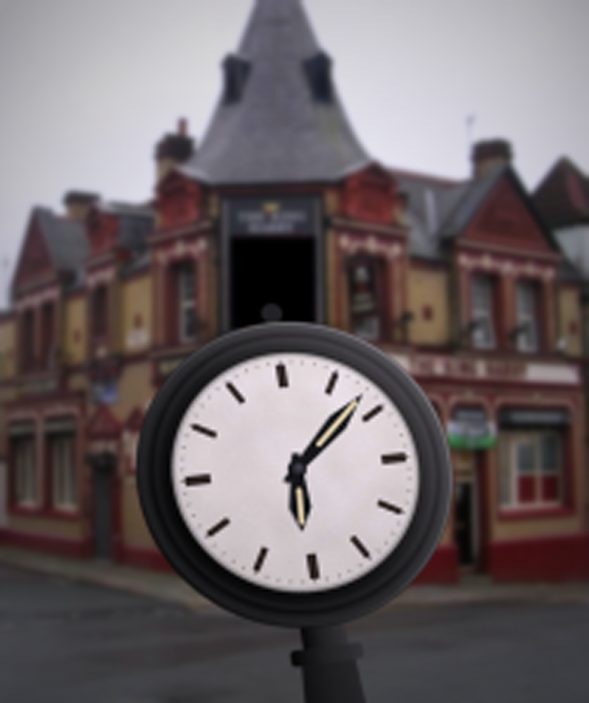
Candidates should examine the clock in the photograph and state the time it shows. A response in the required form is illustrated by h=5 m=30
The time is h=6 m=8
